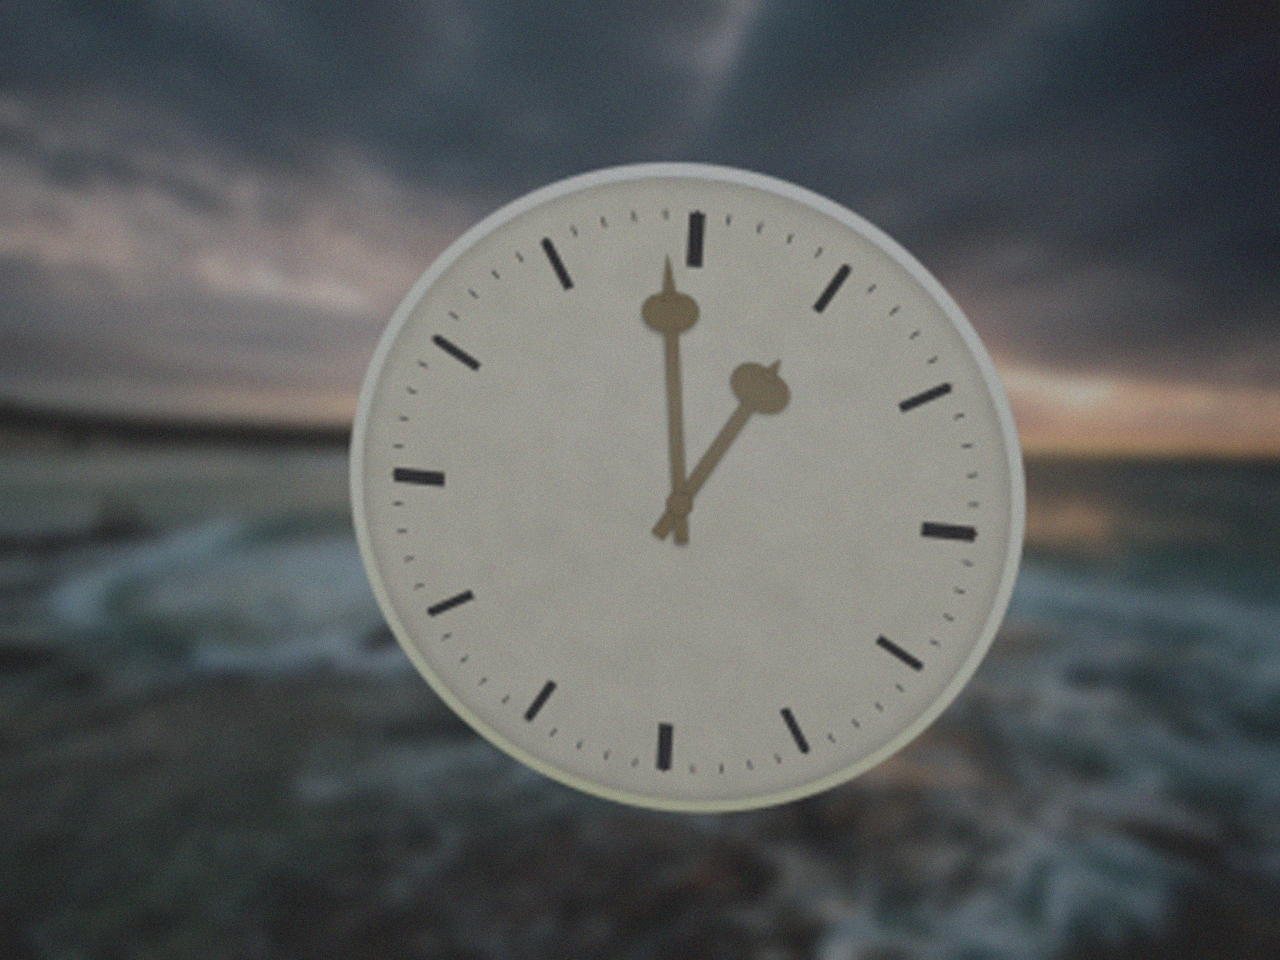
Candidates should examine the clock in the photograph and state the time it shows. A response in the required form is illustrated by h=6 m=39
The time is h=12 m=59
